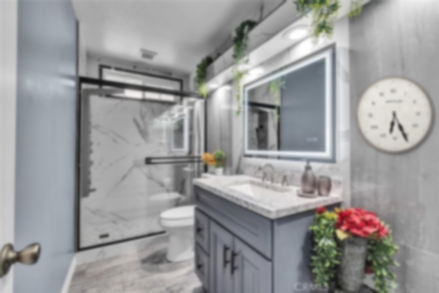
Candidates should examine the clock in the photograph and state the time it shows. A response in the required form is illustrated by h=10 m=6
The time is h=6 m=26
